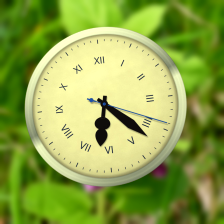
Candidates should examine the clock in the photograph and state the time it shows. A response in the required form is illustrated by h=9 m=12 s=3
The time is h=6 m=22 s=19
